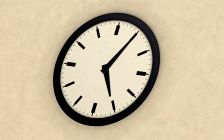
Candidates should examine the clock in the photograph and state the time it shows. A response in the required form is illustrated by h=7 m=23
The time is h=5 m=5
